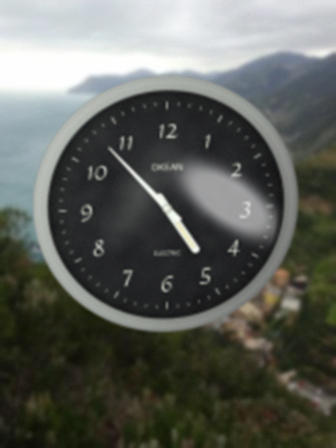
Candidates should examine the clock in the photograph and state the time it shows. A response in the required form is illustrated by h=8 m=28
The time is h=4 m=53
